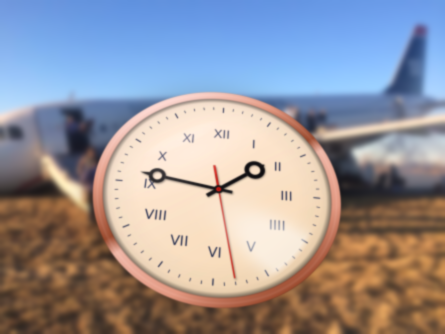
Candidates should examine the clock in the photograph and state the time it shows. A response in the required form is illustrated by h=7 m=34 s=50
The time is h=1 m=46 s=28
